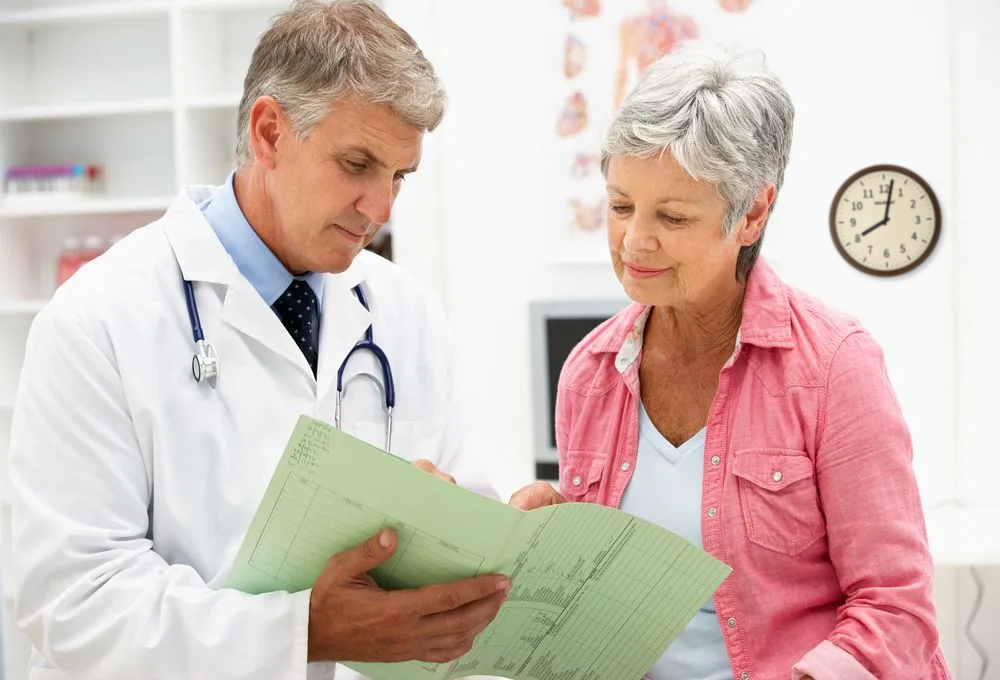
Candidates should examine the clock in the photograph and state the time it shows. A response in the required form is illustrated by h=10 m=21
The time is h=8 m=2
